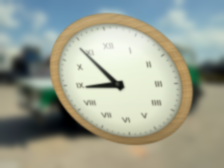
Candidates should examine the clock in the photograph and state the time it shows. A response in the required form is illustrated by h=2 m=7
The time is h=8 m=54
